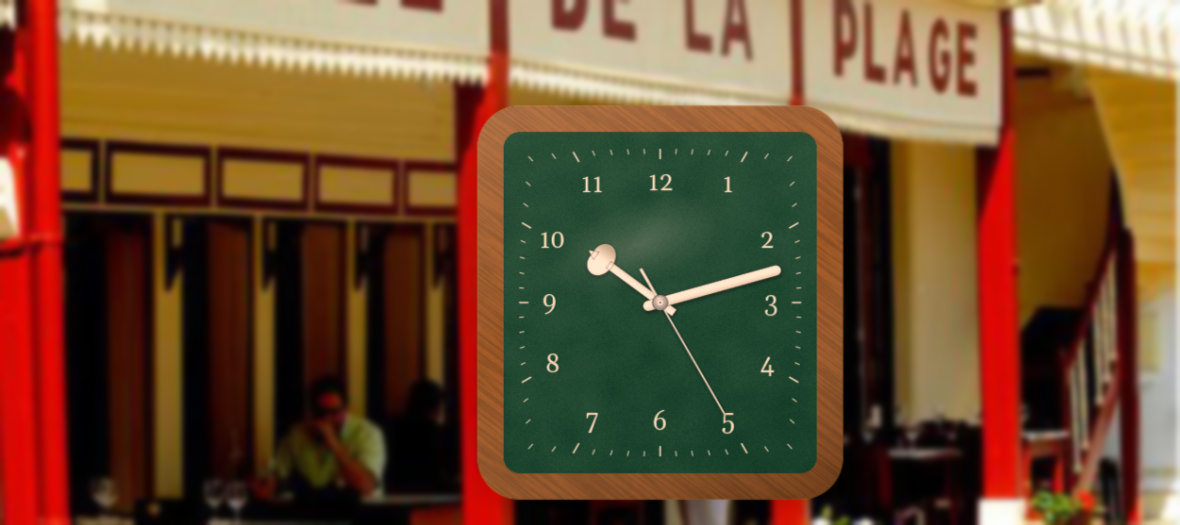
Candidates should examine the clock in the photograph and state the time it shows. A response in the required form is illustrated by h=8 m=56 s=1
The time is h=10 m=12 s=25
